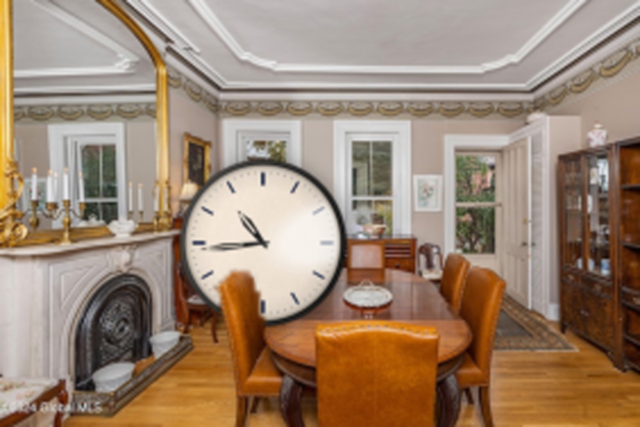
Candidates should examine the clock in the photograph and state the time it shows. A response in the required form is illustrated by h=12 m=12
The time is h=10 m=44
